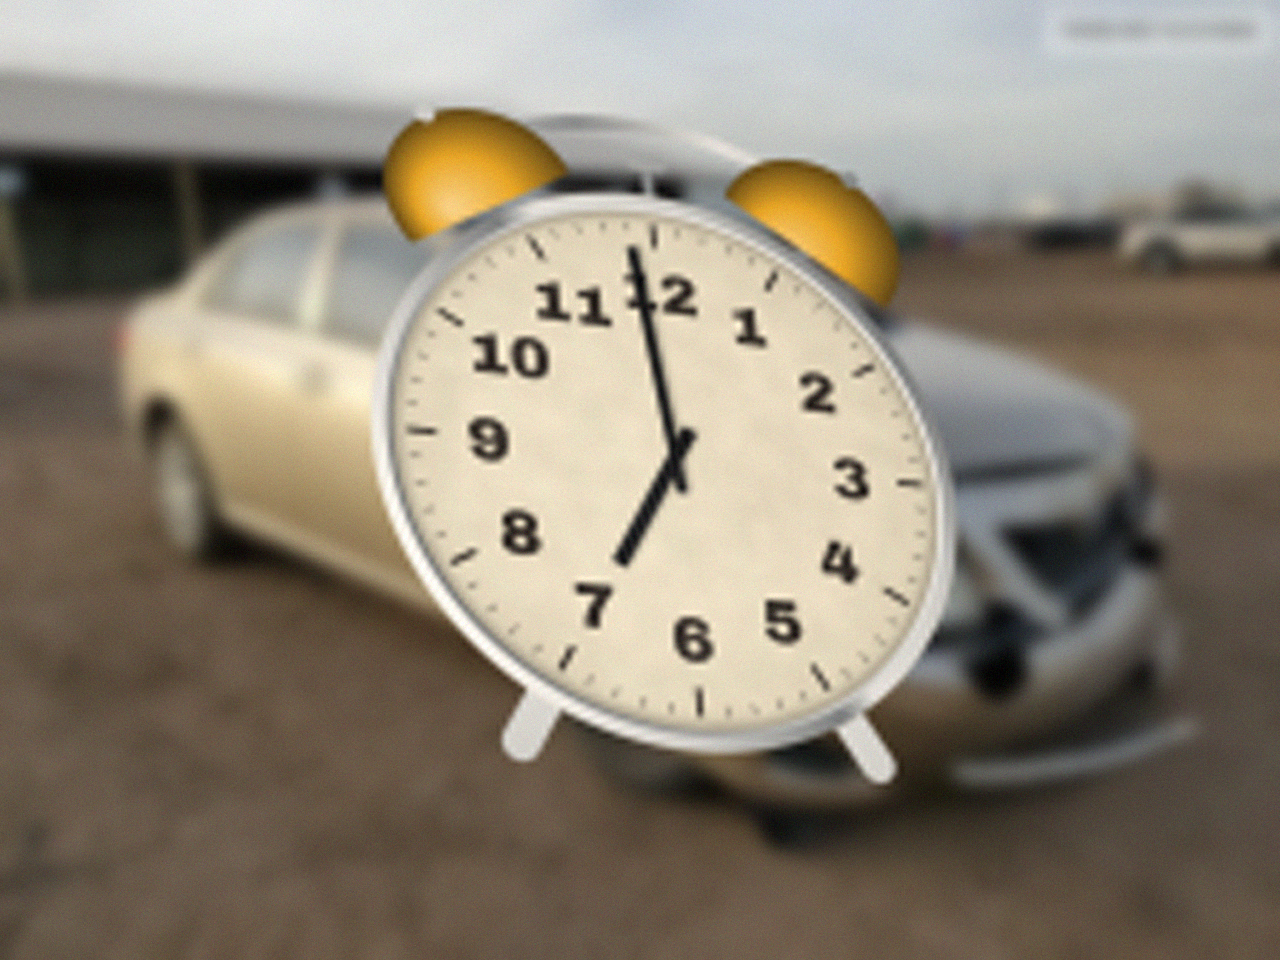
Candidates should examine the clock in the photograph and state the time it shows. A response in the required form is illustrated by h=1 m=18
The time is h=6 m=59
